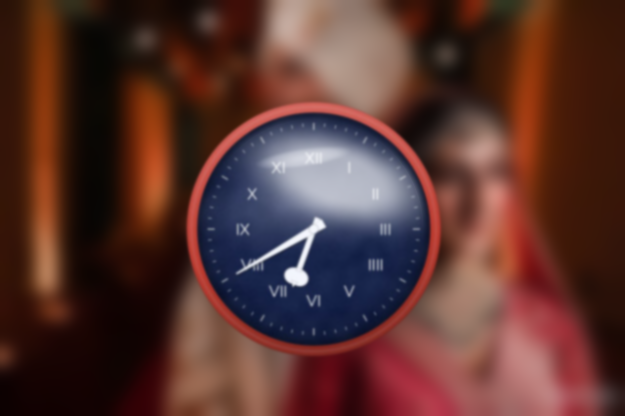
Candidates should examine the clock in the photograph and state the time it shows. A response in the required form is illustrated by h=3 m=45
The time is h=6 m=40
